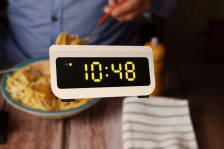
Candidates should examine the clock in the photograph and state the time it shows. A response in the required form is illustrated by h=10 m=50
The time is h=10 m=48
